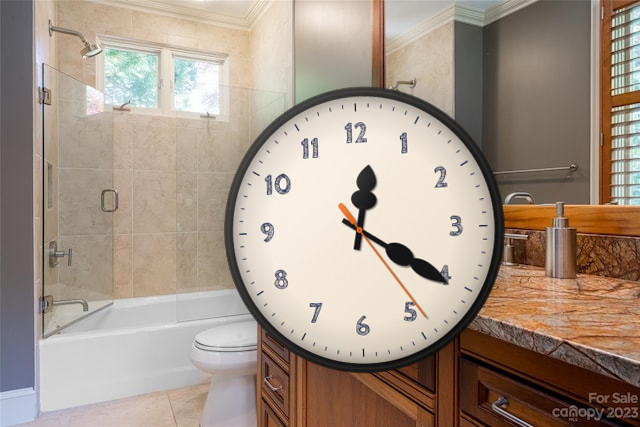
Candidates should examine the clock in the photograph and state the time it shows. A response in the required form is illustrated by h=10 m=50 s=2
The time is h=12 m=20 s=24
